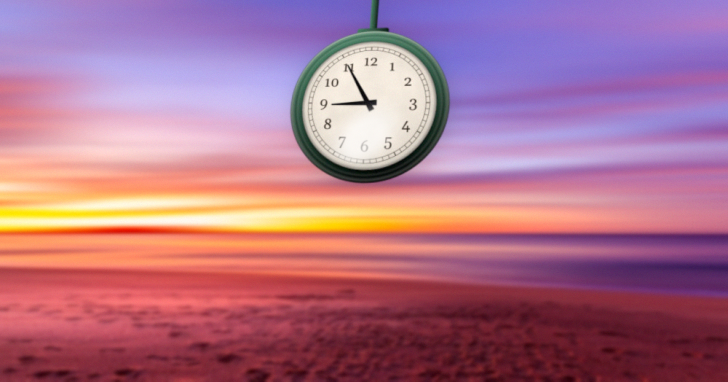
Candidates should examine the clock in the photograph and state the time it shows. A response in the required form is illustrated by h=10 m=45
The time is h=8 m=55
